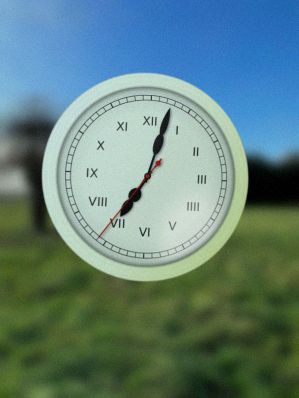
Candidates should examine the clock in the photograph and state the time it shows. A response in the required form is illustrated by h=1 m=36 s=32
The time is h=7 m=2 s=36
